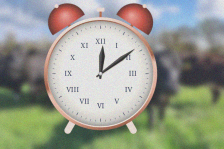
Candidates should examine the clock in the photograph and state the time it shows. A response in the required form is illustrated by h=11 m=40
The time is h=12 m=9
